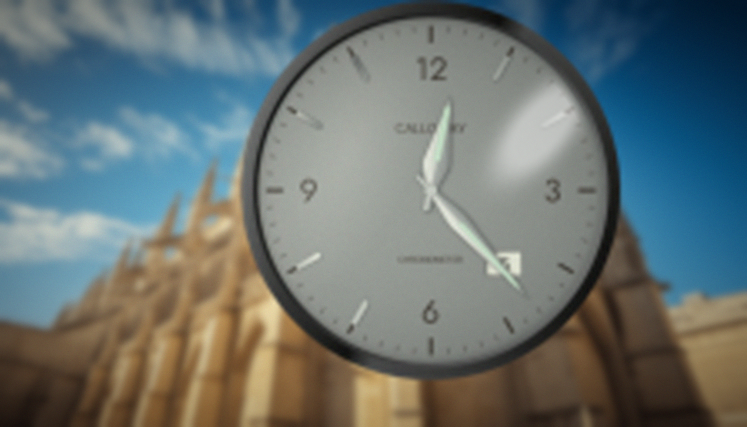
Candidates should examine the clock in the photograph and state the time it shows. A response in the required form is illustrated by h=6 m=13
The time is h=12 m=23
